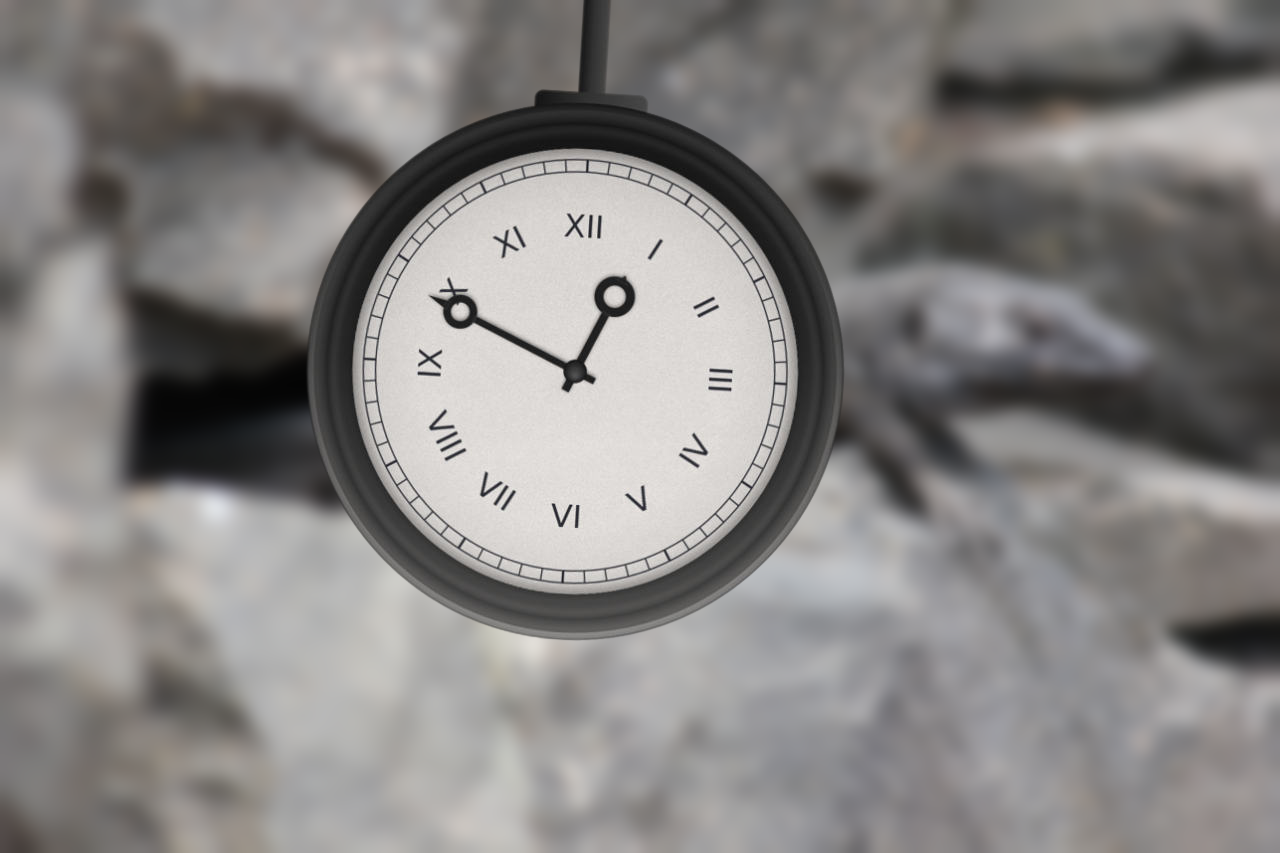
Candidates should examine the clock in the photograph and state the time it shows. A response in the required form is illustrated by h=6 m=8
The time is h=12 m=49
